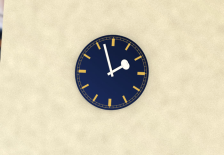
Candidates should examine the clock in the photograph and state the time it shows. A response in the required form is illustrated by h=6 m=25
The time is h=1 m=57
